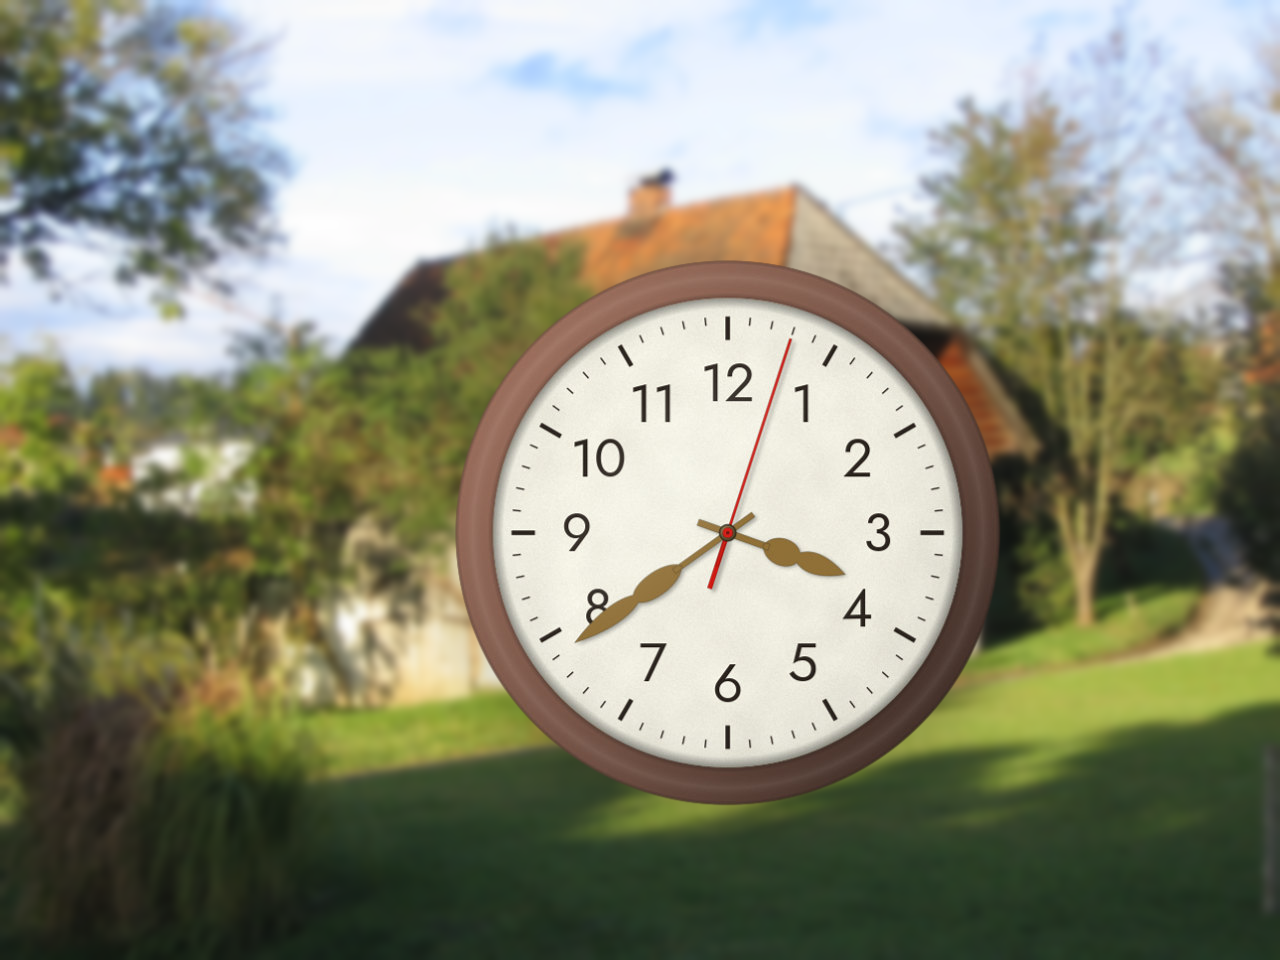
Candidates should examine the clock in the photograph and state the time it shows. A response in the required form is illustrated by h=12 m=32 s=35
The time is h=3 m=39 s=3
